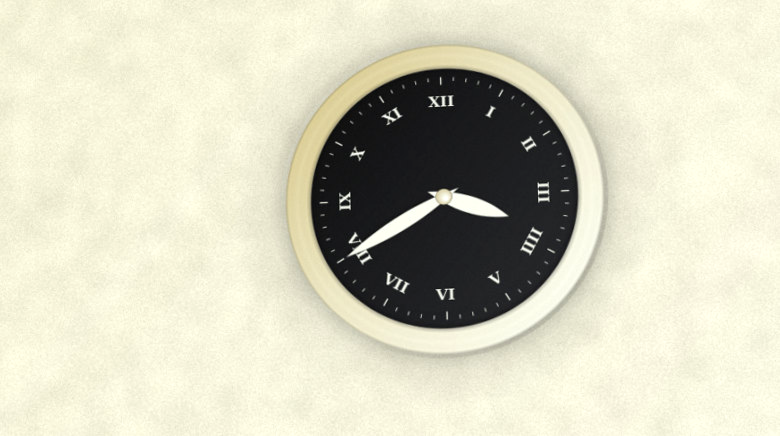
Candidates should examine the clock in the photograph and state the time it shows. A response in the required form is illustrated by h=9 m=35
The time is h=3 m=40
